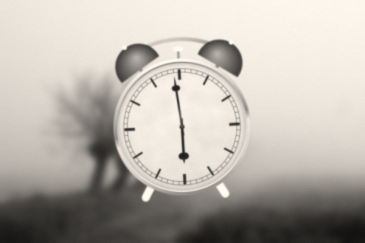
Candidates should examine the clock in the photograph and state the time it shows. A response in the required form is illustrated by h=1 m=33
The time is h=5 m=59
